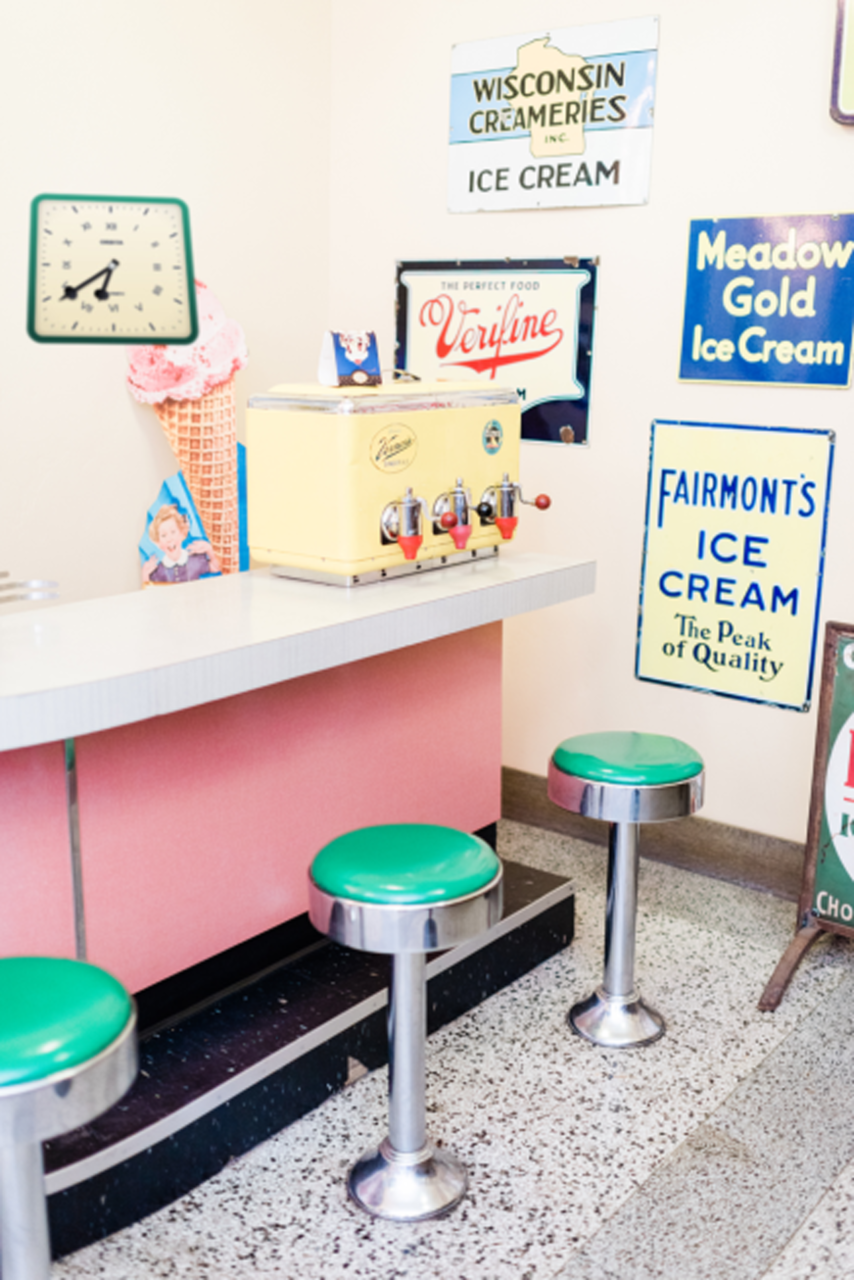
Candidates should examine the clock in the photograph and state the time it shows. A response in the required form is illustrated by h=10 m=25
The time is h=6 m=39
